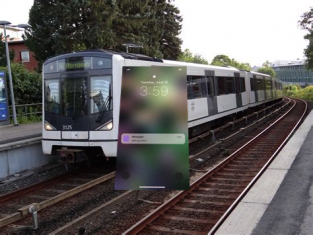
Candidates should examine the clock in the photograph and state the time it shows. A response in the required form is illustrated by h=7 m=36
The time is h=3 m=59
